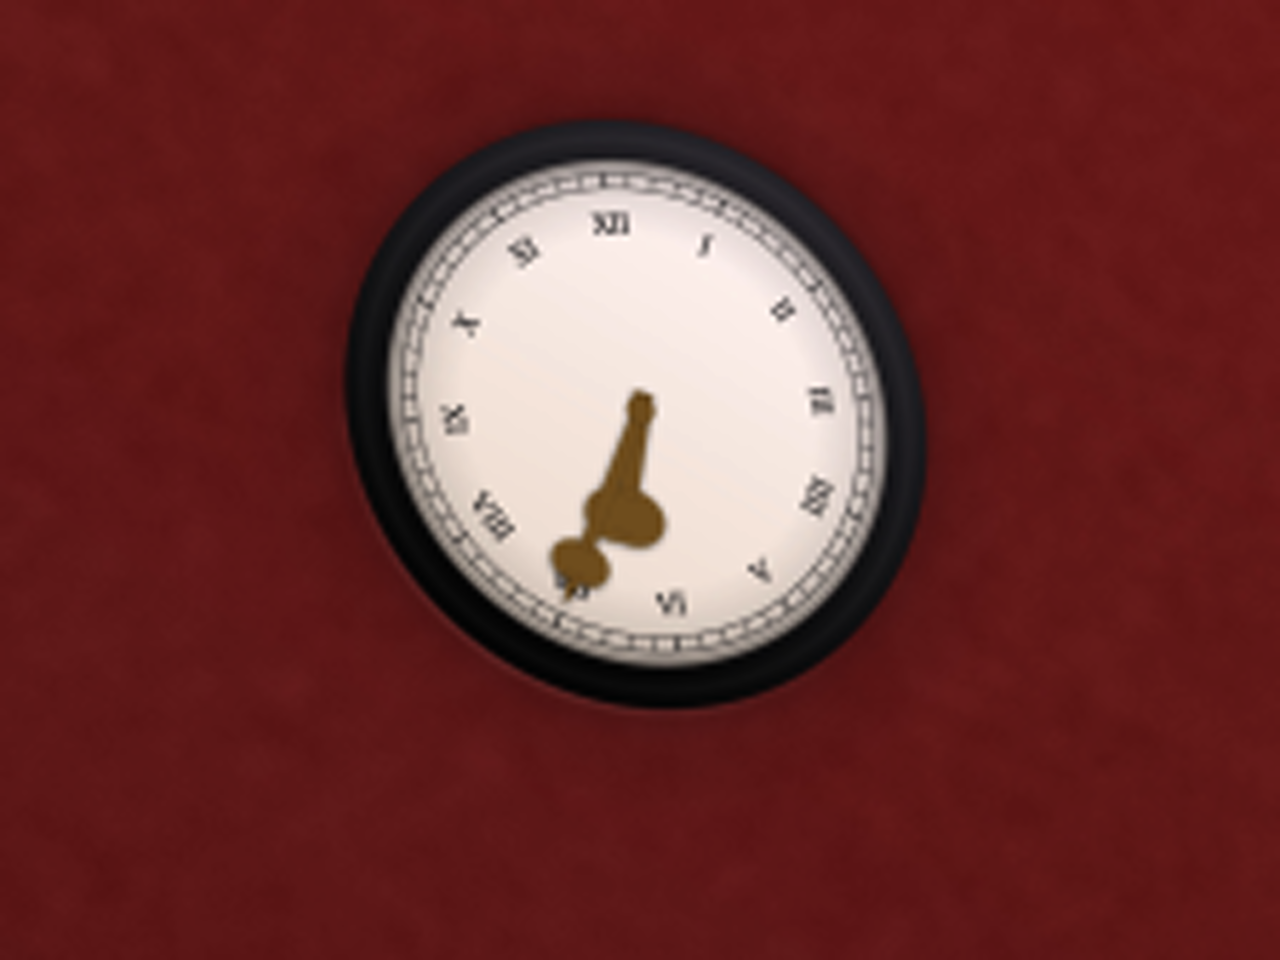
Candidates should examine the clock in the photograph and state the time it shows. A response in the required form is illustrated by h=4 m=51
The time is h=6 m=35
